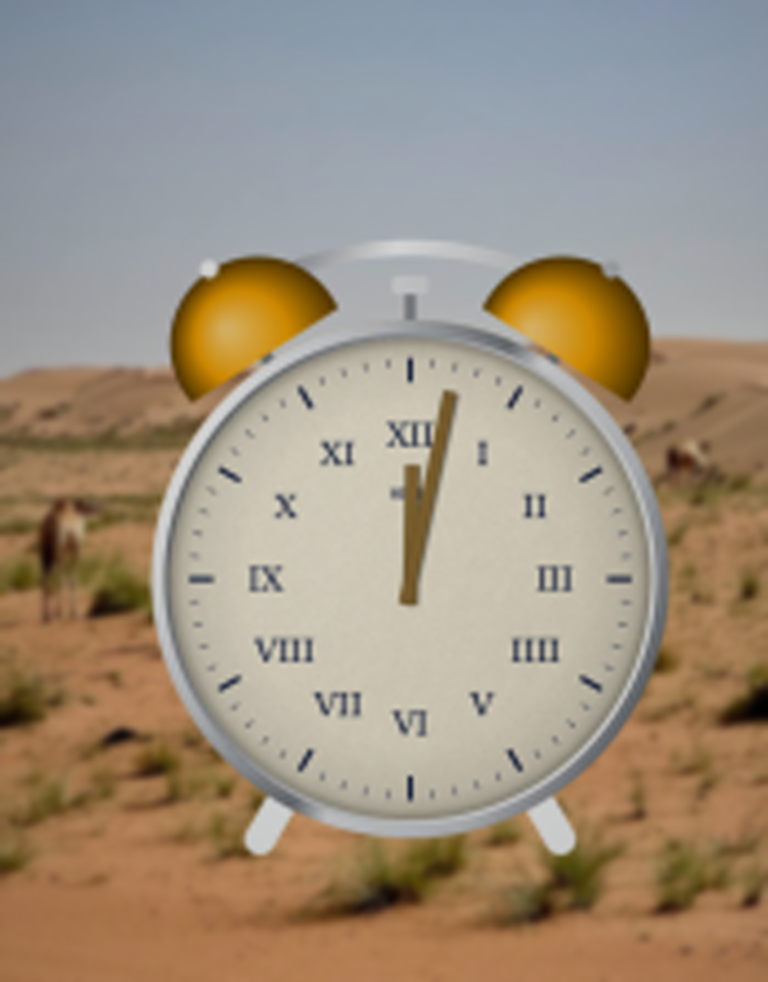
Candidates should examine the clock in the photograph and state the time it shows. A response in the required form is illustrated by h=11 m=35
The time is h=12 m=2
